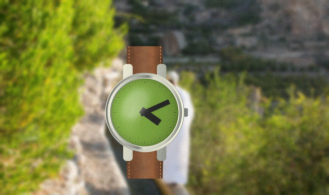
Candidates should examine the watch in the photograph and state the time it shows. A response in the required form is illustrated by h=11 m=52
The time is h=4 m=11
